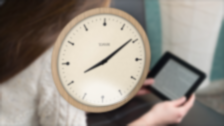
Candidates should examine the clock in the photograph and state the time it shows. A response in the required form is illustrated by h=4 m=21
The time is h=8 m=9
